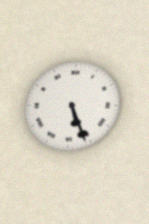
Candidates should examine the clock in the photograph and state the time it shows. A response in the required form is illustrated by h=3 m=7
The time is h=5 m=26
